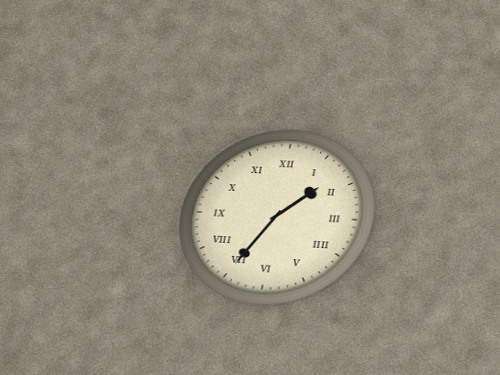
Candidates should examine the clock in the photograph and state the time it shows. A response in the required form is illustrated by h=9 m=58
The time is h=1 m=35
